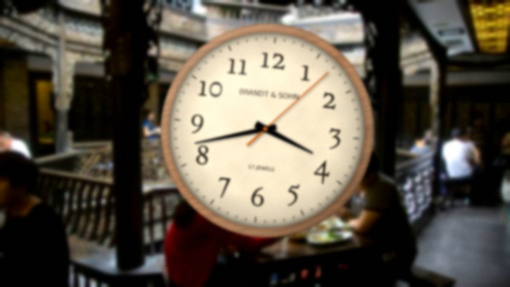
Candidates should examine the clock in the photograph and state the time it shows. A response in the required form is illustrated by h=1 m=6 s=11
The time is h=3 m=42 s=7
